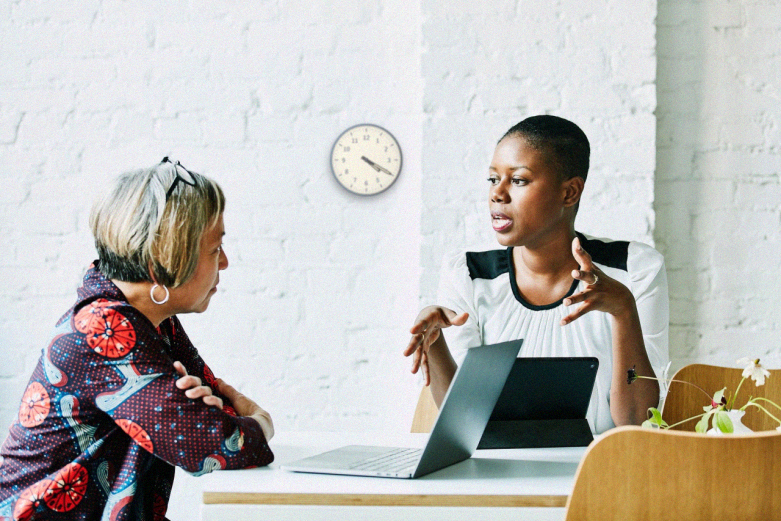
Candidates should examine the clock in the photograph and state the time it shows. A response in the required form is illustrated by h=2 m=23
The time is h=4 m=20
